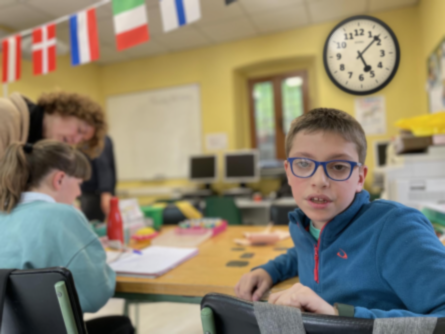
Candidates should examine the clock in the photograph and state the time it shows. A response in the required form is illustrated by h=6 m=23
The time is h=5 m=8
